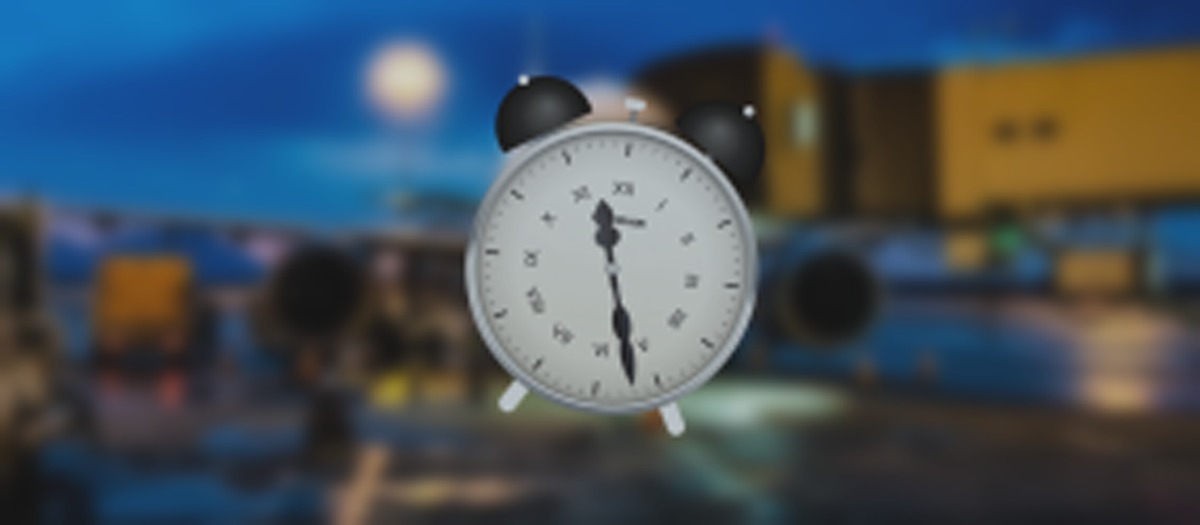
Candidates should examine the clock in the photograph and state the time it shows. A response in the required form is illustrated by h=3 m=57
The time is h=11 m=27
